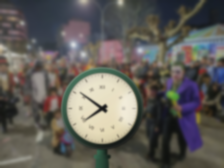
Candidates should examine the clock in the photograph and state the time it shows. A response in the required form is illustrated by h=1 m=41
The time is h=7 m=51
